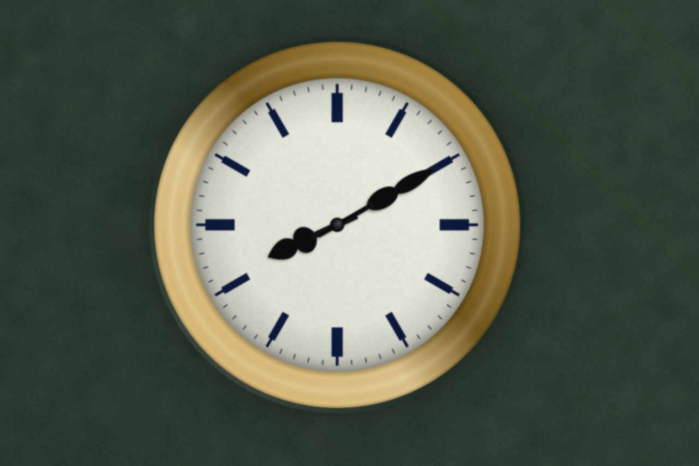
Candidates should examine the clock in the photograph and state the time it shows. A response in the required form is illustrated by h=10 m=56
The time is h=8 m=10
